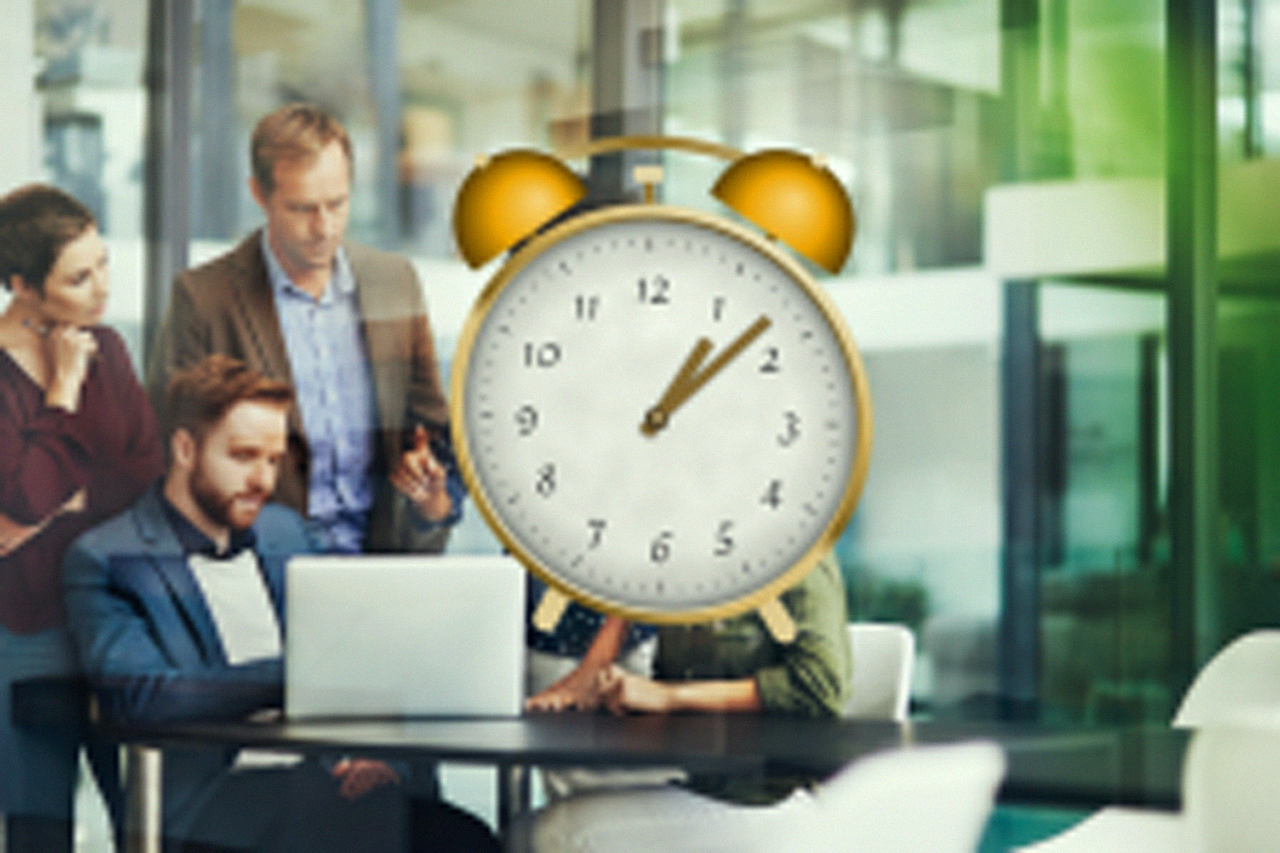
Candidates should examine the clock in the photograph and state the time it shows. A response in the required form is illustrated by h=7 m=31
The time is h=1 m=8
